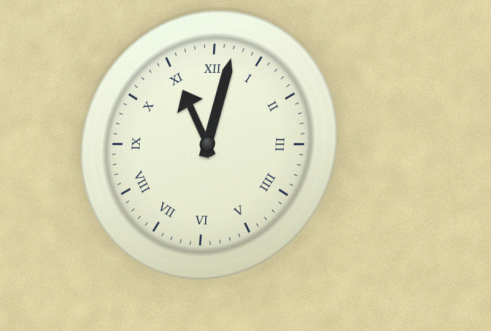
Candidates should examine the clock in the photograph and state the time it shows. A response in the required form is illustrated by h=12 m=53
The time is h=11 m=2
